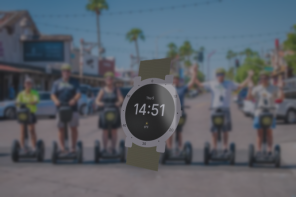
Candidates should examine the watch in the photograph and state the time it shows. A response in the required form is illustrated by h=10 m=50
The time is h=14 m=51
